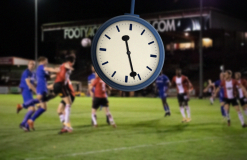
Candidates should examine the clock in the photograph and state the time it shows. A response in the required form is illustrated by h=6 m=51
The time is h=11 m=27
